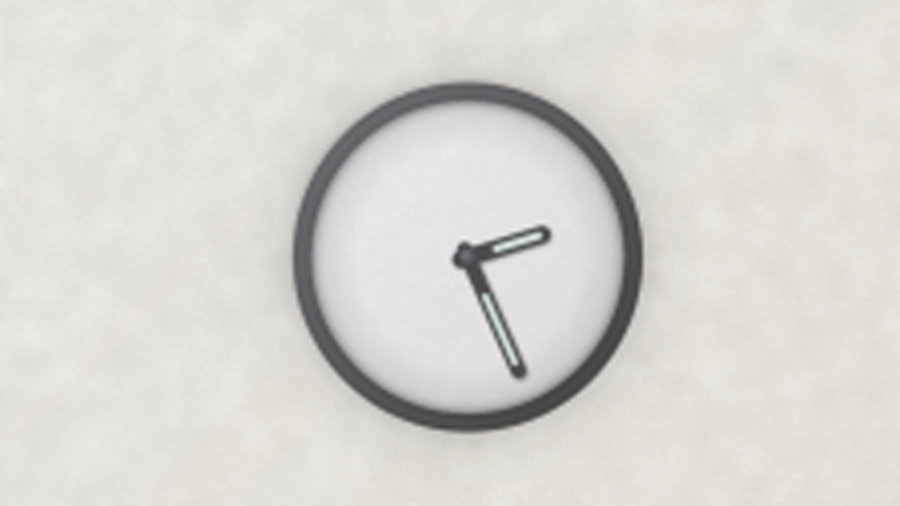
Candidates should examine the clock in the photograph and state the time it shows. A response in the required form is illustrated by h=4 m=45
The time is h=2 m=26
